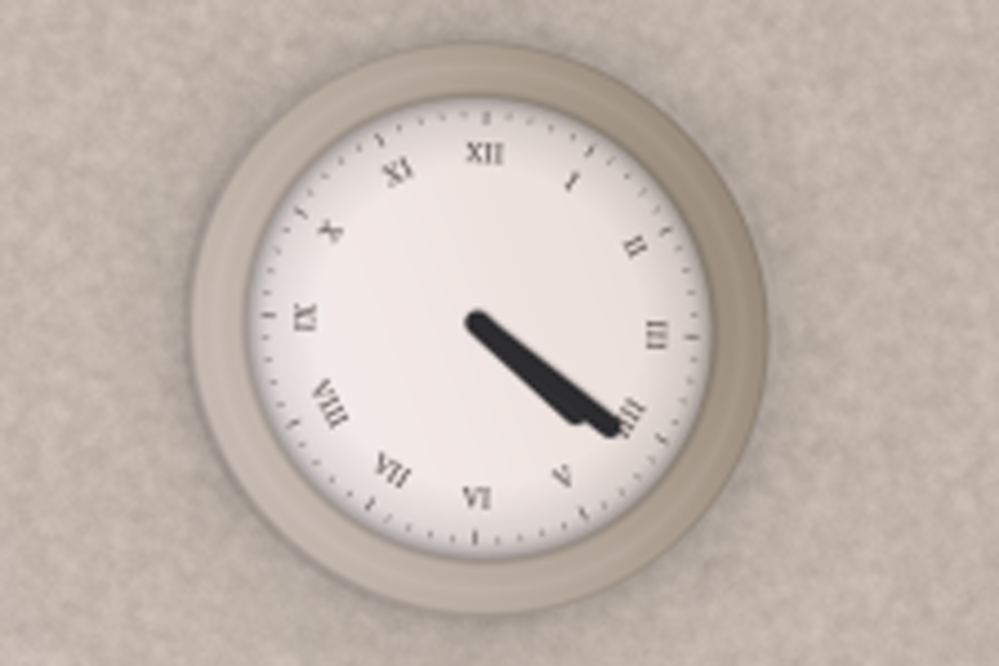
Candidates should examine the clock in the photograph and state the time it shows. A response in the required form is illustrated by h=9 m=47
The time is h=4 m=21
